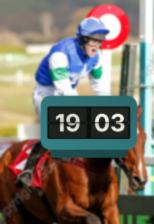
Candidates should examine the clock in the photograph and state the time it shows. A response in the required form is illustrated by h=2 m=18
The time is h=19 m=3
